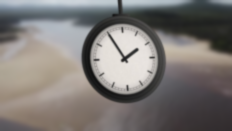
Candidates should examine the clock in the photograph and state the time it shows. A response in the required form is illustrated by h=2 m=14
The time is h=1 m=55
